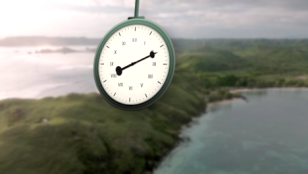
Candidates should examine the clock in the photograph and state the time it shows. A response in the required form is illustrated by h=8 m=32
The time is h=8 m=11
